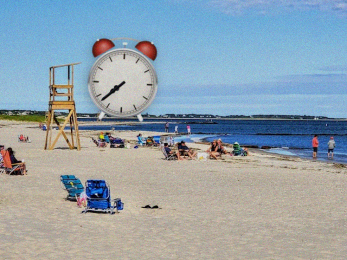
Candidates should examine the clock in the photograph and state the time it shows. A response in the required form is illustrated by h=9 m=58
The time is h=7 m=38
